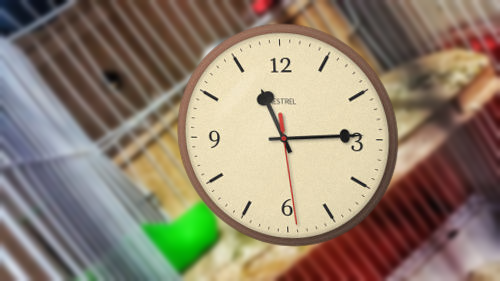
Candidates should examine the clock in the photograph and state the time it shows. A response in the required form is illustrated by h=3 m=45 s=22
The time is h=11 m=14 s=29
